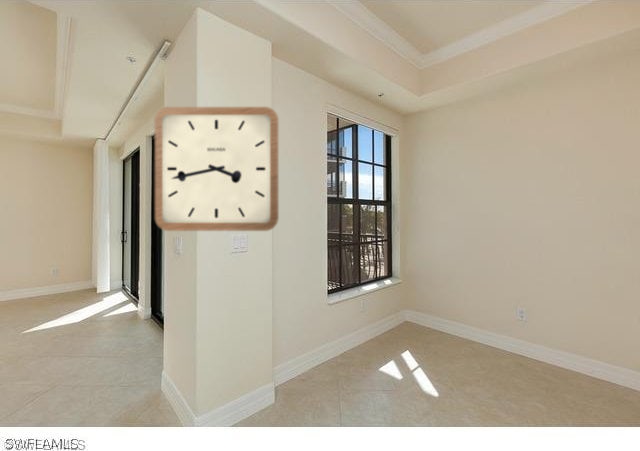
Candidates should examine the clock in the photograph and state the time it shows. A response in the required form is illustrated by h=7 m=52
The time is h=3 m=43
